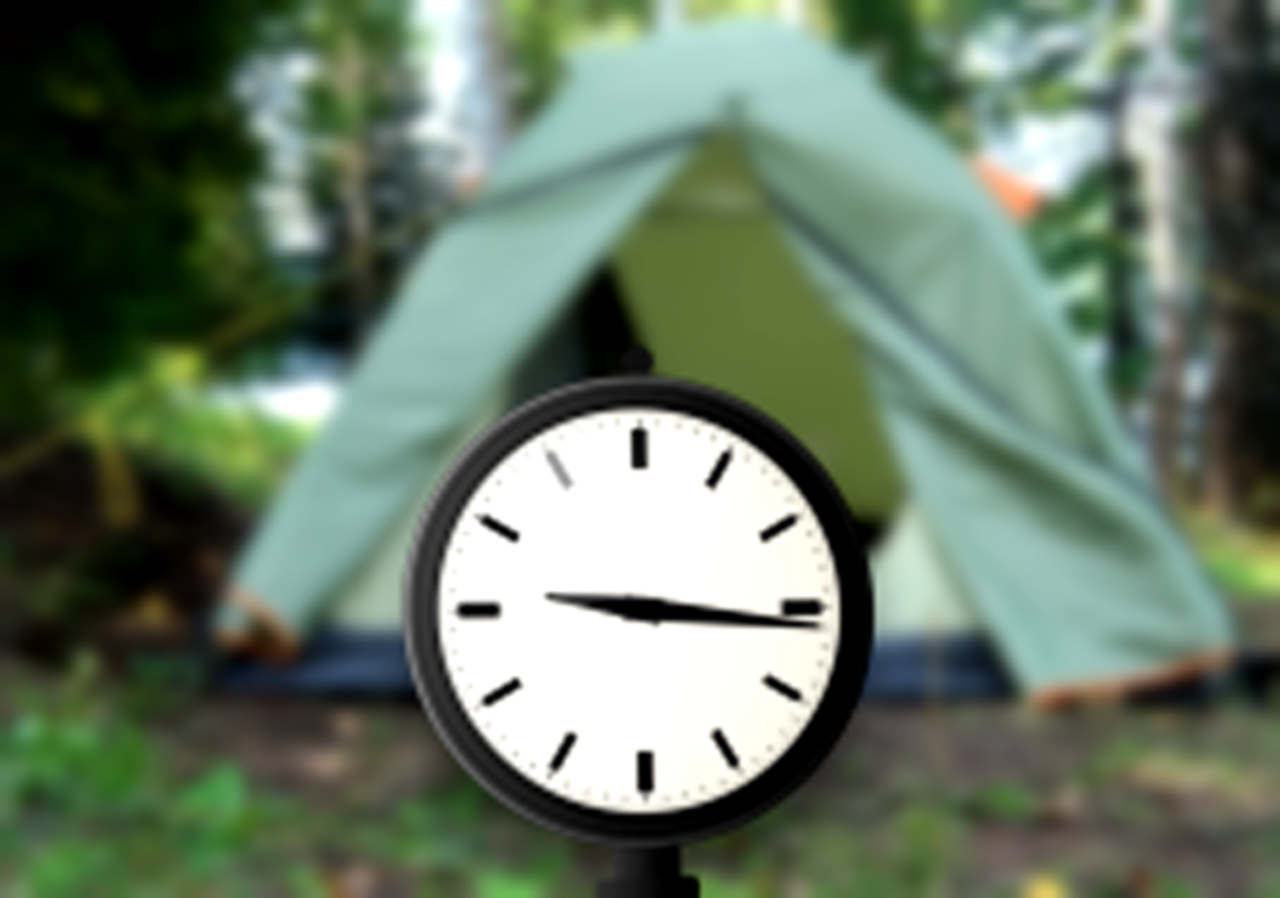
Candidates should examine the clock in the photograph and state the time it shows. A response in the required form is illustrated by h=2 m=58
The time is h=9 m=16
